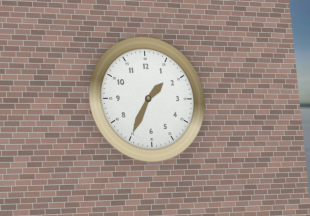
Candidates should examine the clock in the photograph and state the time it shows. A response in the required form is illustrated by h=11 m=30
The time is h=1 m=35
